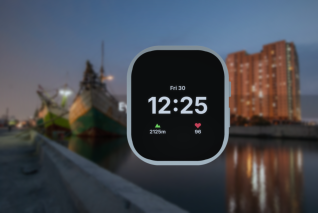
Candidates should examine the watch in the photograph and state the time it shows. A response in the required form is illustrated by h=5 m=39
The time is h=12 m=25
